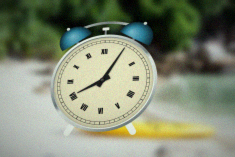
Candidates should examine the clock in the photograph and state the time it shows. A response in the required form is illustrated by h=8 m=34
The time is h=8 m=5
